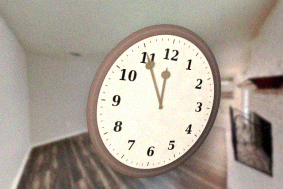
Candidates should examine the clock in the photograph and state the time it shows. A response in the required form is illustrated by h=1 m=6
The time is h=11 m=55
